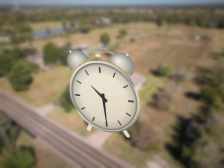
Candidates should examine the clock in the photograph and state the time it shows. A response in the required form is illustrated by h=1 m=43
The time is h=10 m=30
